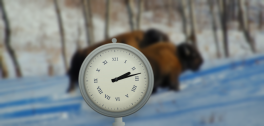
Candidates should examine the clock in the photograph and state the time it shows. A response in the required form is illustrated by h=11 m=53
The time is h=2 m=13
